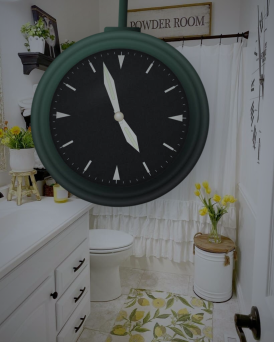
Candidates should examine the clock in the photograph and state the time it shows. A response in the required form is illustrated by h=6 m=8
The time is h=4 m=57
